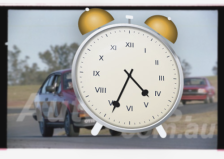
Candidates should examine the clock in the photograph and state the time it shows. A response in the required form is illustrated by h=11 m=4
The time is h=4 m=34
